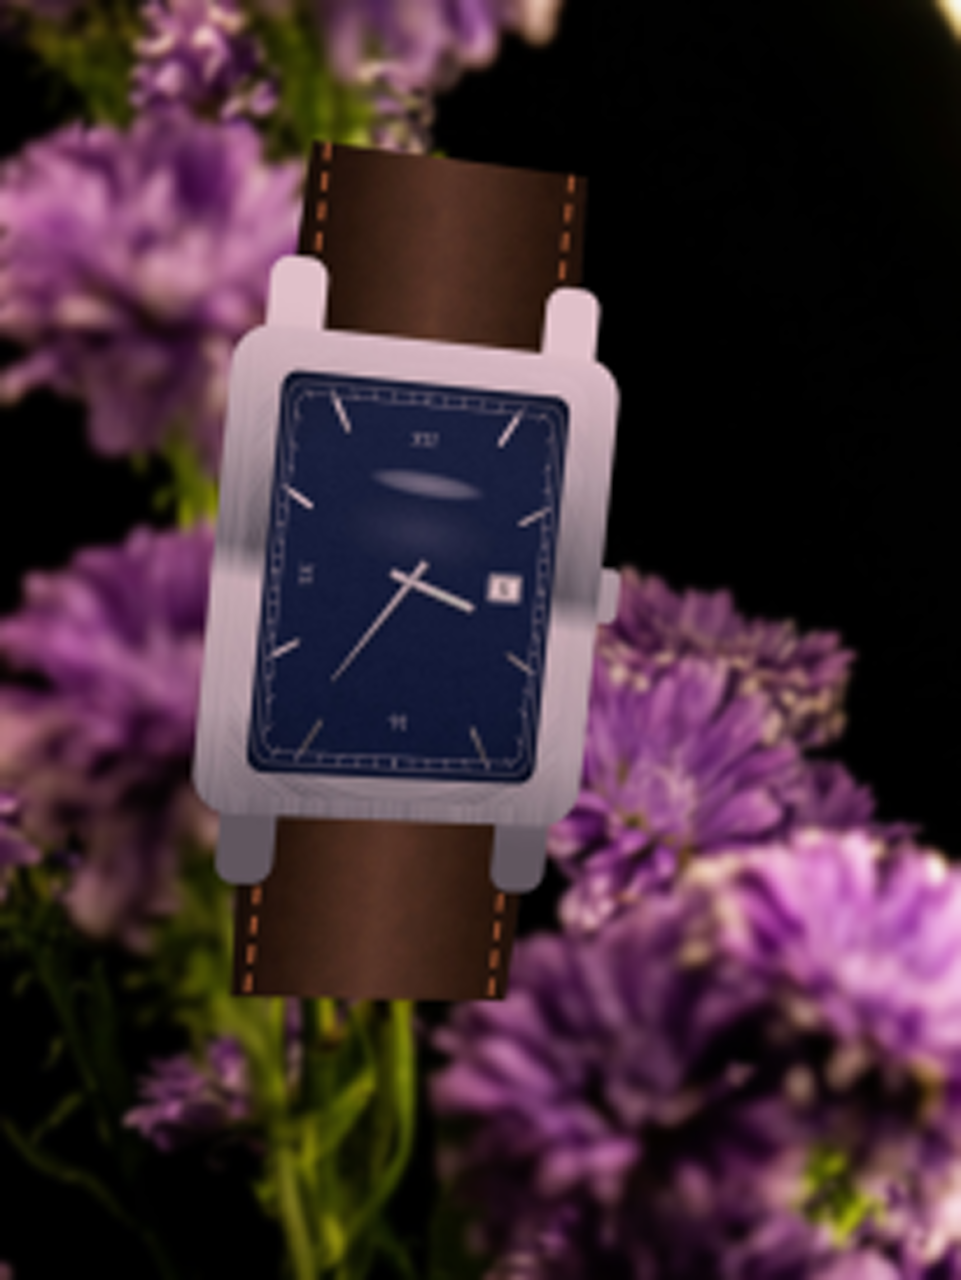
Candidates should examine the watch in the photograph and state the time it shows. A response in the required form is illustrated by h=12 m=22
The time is h=3 m=36
